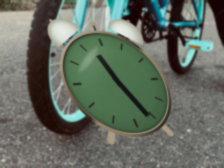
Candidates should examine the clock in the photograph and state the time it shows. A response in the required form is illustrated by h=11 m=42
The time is h=11 m=26
